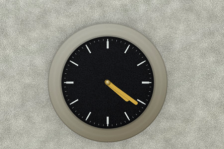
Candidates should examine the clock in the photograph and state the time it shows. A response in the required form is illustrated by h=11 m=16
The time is h=4 m=21
